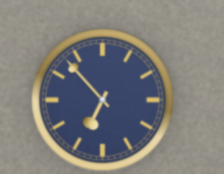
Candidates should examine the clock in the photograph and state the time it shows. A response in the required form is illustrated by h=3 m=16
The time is h=6 m=53
